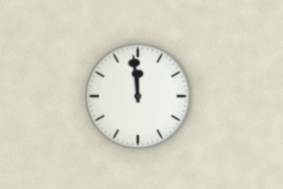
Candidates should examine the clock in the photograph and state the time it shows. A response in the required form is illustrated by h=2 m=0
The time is h=11 m=59
